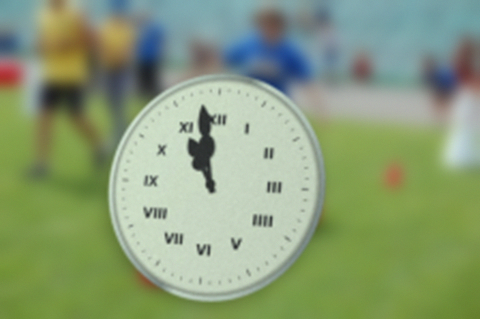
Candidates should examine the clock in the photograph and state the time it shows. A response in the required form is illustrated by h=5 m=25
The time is h=10 m=58
